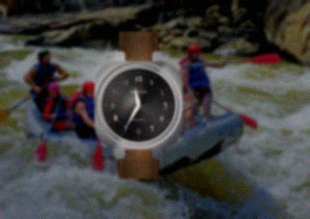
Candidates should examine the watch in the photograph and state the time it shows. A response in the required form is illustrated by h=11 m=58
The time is h=11 m=35
